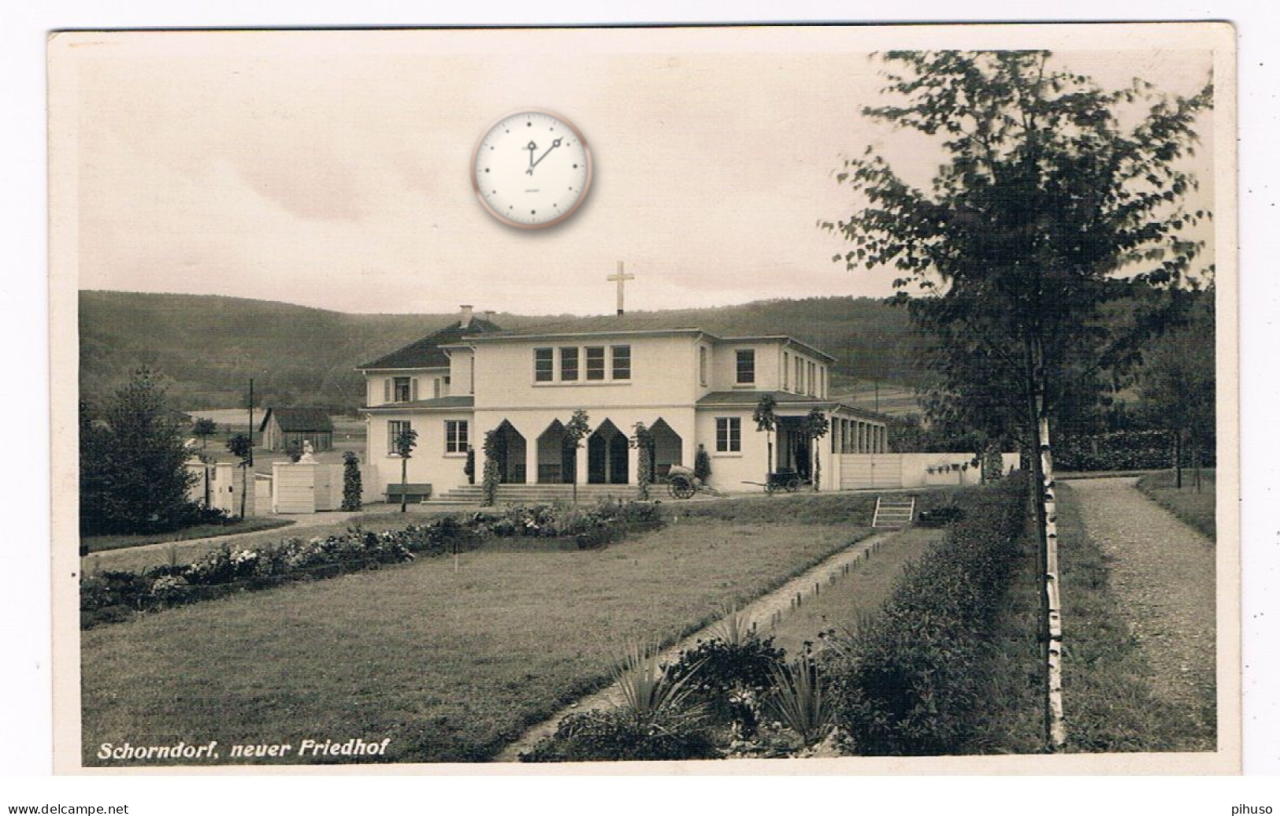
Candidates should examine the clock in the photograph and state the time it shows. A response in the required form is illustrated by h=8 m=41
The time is h=12 m=8
